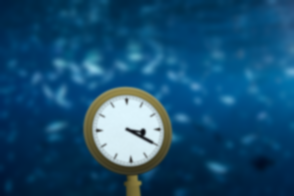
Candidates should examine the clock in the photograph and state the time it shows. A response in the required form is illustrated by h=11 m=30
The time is h=3 m=20
